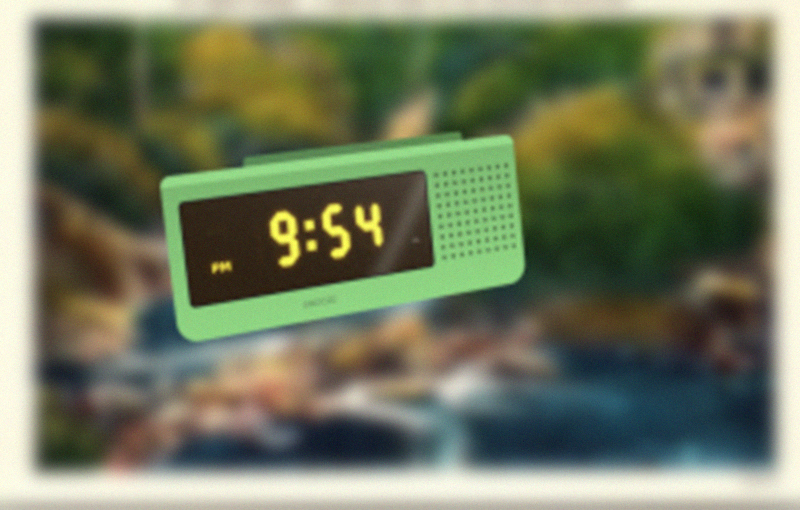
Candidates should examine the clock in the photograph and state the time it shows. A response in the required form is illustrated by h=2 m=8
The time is h=9 m=54
